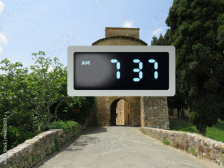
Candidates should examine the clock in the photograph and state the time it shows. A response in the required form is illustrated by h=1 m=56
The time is h=7 m=37
